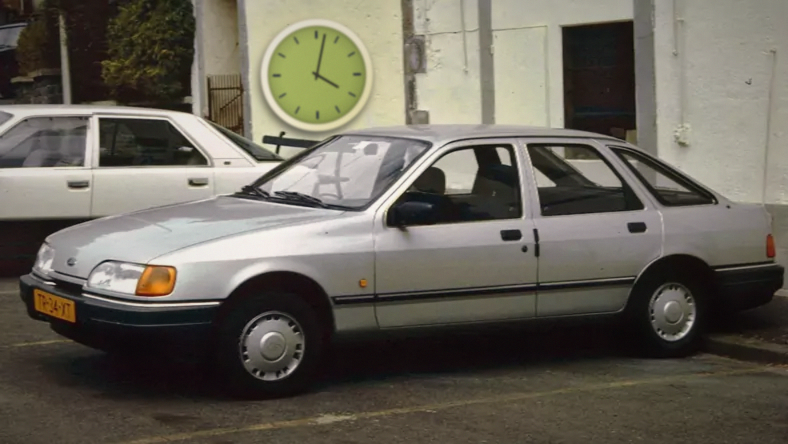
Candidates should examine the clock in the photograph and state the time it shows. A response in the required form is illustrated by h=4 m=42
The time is h=4 m=2
